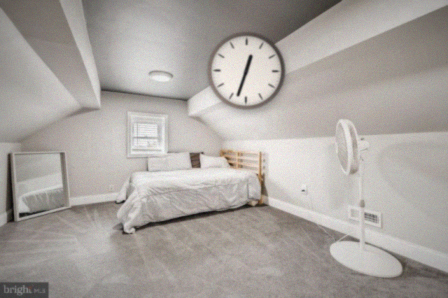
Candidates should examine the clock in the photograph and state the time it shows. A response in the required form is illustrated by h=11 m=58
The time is h=12 m=33
